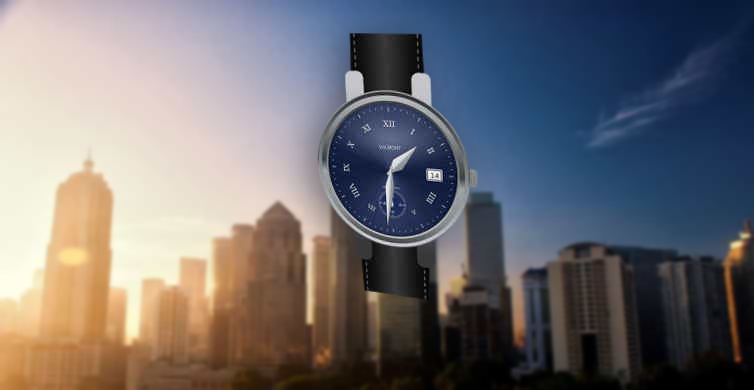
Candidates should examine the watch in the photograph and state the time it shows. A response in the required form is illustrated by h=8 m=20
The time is h=1 m=31
